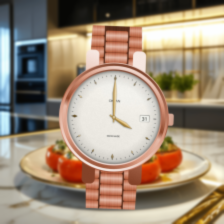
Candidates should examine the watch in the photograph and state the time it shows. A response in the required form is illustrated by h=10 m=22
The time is h=4 m=0
